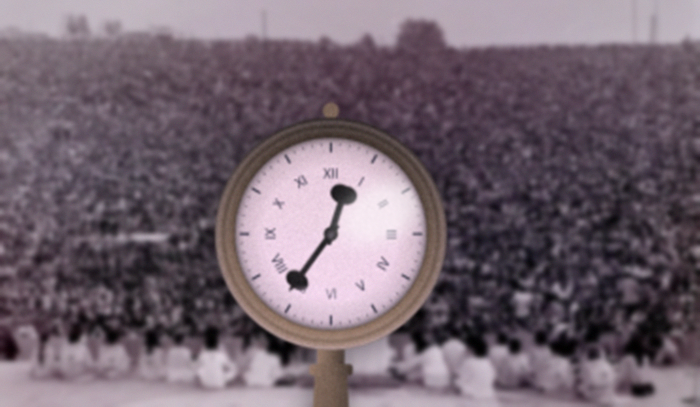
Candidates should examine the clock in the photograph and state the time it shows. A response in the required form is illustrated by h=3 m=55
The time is h=12 m=36
